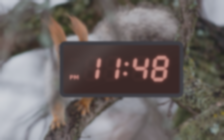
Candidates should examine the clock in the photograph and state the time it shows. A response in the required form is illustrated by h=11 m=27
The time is h=11 m=48
